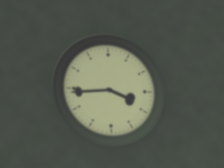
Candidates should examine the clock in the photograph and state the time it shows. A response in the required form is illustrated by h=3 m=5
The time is h=3 m=44
